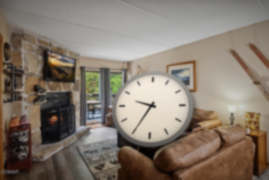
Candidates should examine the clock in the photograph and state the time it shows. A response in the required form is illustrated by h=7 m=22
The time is h=9 m=35
